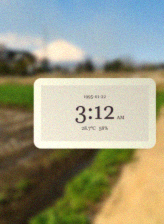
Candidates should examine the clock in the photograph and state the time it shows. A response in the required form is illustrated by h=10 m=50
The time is h=3 m=12
